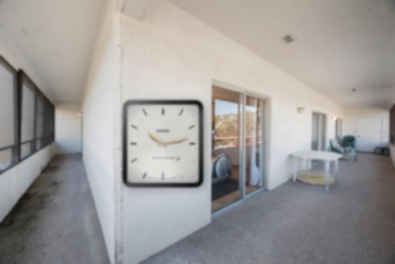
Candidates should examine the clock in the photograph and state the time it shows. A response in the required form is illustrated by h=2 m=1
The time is h=10 m=13
